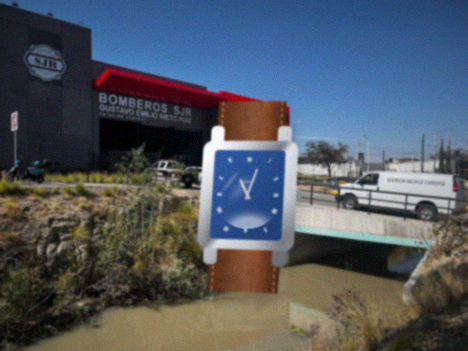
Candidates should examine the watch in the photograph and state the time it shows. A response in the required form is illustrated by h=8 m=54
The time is h=11 m=3
